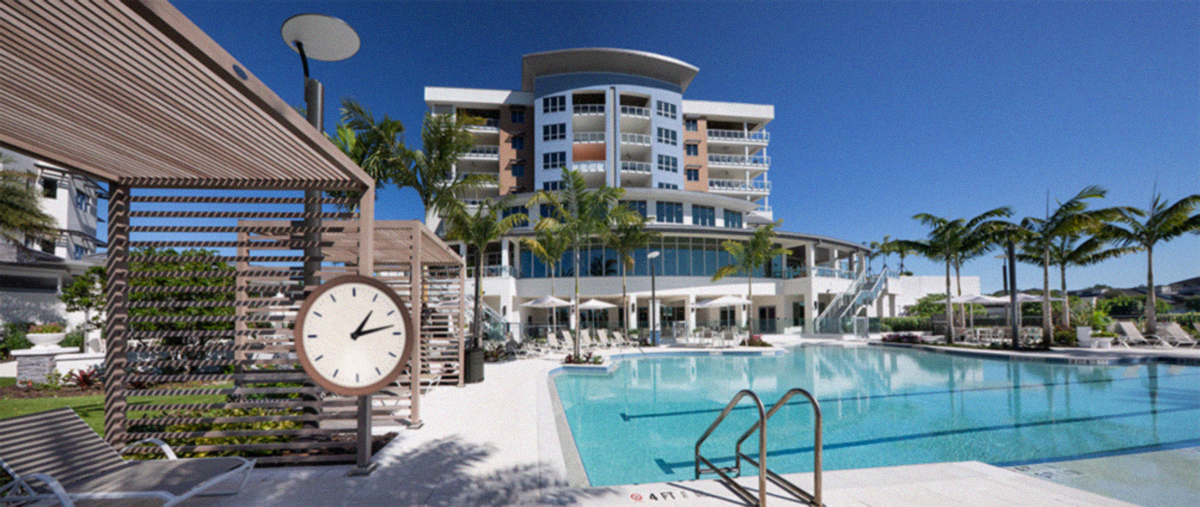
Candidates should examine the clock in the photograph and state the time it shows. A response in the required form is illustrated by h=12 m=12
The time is h=1 m=13
